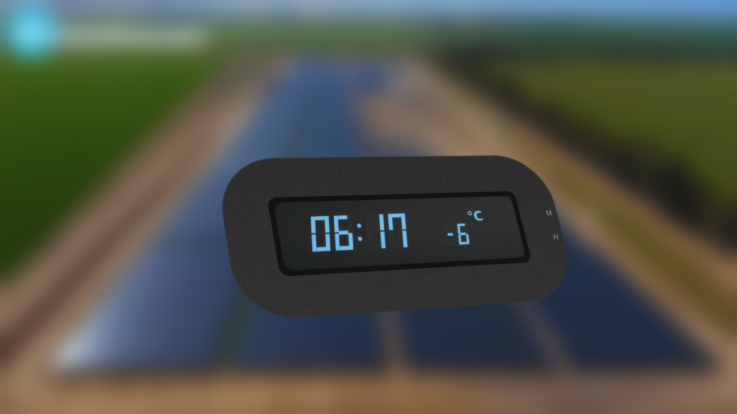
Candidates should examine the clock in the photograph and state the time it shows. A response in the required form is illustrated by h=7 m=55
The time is h=6 m=17
